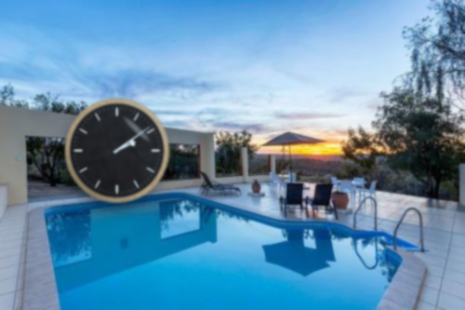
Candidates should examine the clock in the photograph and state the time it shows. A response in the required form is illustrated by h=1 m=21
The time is h=2 m=9
